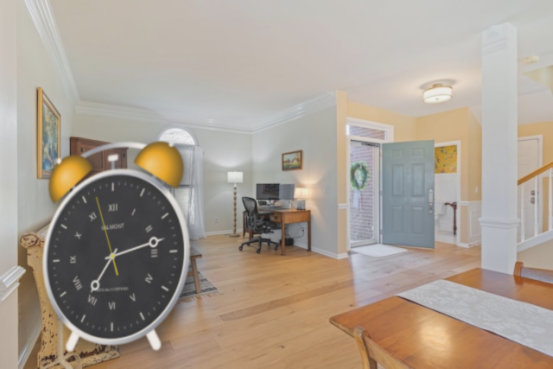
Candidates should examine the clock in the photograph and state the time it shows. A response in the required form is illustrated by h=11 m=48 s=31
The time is h=7 m=12 s=57
